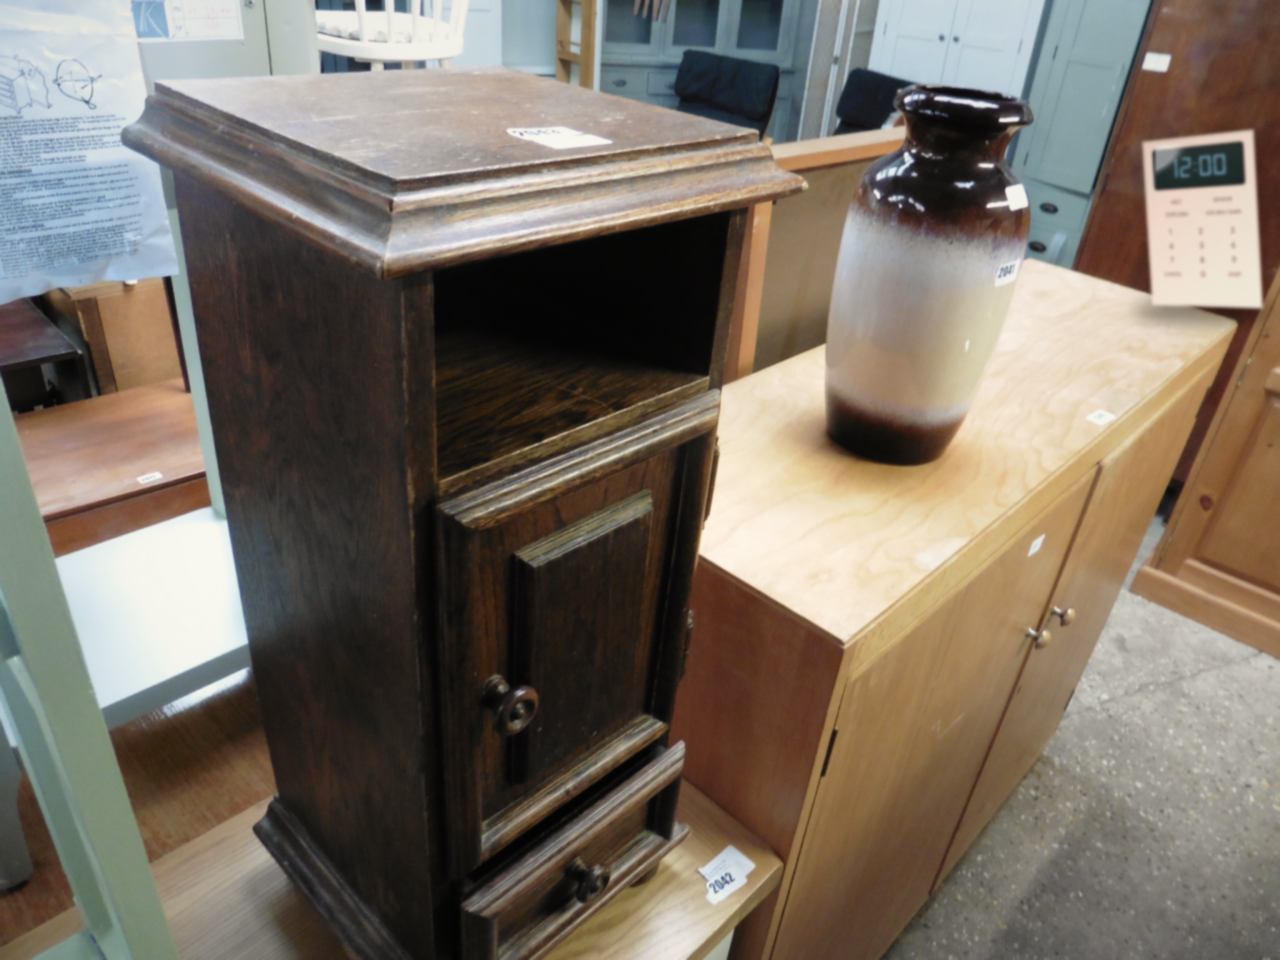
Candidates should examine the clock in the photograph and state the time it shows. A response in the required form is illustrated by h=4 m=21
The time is h=12 m=0
